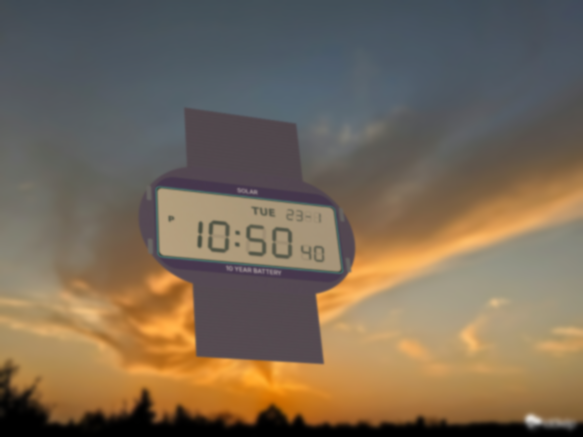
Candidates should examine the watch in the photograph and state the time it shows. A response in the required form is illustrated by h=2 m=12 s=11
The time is h=10 m=50 s=40
